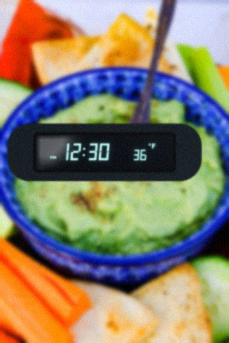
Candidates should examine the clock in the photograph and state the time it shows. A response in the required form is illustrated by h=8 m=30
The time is h=12 m=30
